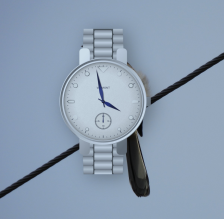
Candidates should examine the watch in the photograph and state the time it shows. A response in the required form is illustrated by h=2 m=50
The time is h=3 m=58
